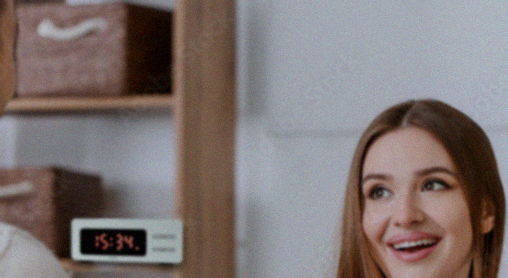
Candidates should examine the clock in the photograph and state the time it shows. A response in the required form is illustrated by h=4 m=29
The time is h=15 m=34
